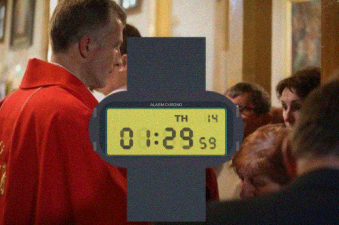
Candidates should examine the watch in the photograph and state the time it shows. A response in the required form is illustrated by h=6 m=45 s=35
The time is h=1 m=29 s=59
